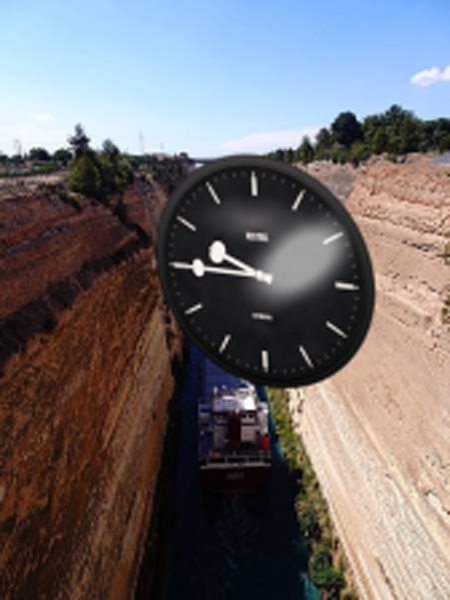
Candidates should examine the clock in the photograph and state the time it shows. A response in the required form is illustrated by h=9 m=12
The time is h=9 m=45
